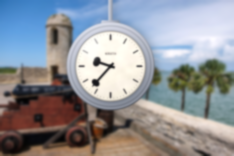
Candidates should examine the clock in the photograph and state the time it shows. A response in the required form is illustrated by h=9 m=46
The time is h=9 m=37
